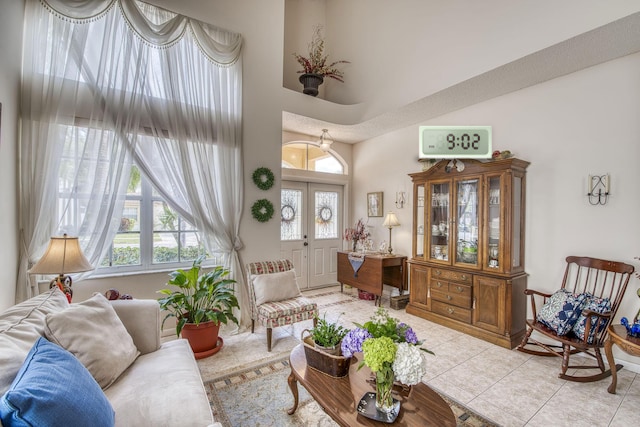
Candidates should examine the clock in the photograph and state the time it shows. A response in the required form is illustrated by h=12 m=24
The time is h=9 m=2
